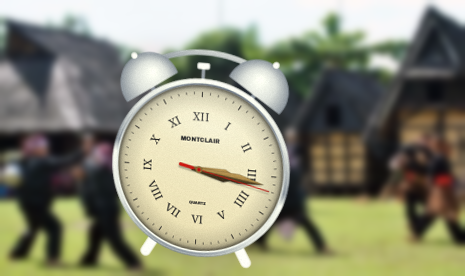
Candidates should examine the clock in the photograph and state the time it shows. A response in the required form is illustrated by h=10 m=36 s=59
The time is h=3 m=16 s=17
